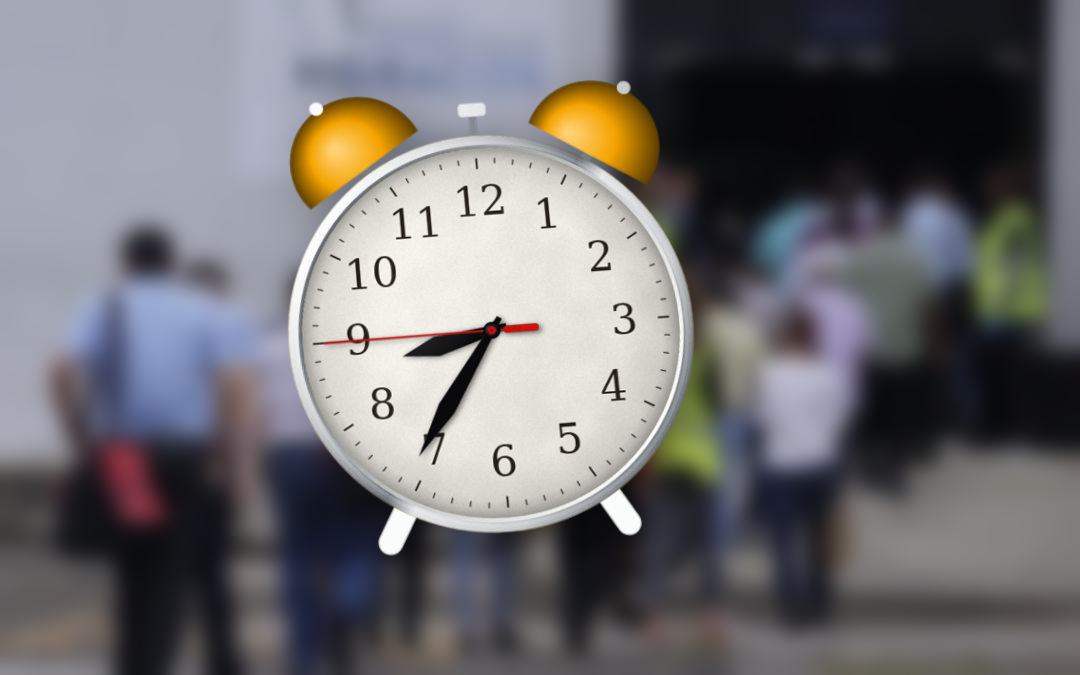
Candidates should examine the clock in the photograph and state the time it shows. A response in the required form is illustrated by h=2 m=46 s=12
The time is h=8 m=35 s=45
